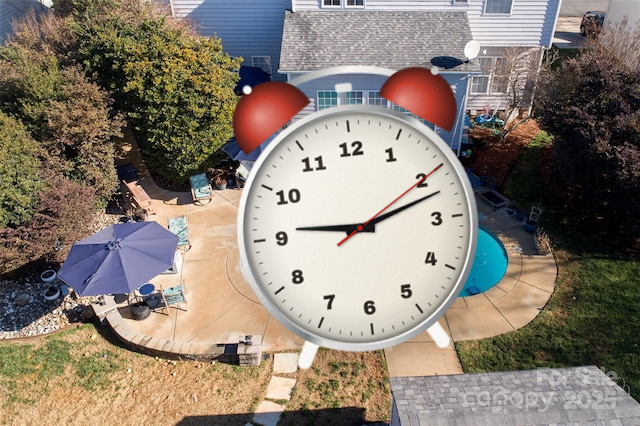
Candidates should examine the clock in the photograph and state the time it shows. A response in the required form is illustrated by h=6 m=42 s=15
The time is h=9 m=12 s=10
